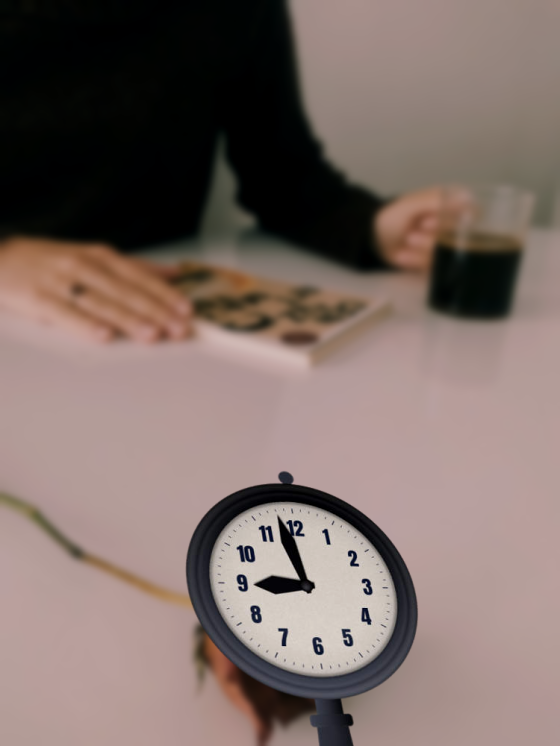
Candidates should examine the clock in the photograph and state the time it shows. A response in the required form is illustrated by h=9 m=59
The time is h=8 m=58
